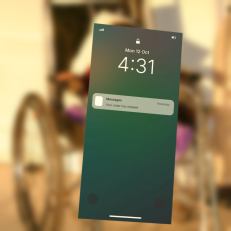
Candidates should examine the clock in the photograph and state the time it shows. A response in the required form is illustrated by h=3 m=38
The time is h=4 m=31
